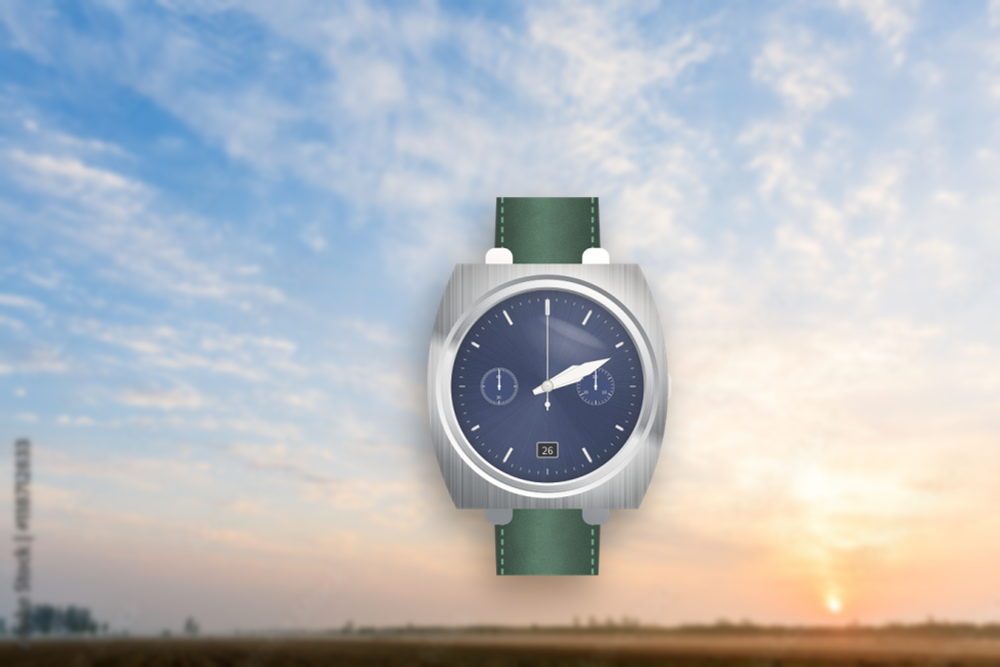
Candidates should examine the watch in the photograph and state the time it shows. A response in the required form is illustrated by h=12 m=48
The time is h=2 m=11
